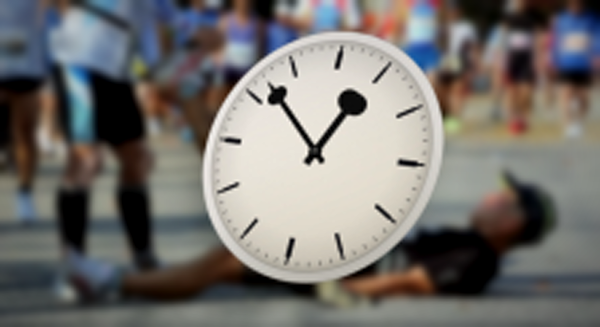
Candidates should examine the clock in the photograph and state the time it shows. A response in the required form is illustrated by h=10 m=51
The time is h=12 m=52
